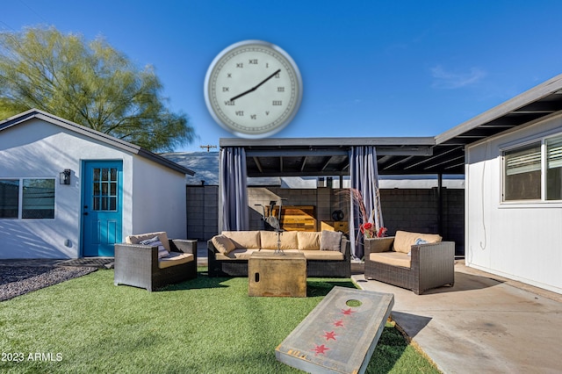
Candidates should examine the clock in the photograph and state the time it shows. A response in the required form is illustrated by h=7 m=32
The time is h=8 m=9
